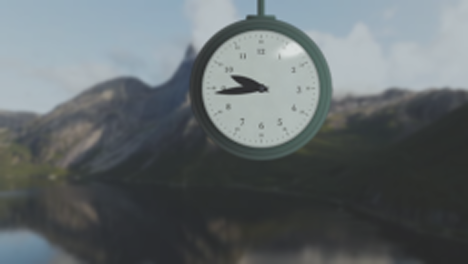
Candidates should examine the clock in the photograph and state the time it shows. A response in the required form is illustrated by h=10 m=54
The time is h=9 m=44
